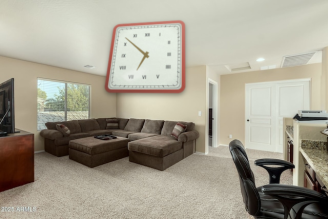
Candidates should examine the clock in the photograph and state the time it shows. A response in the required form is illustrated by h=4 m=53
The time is h=6 m=52
